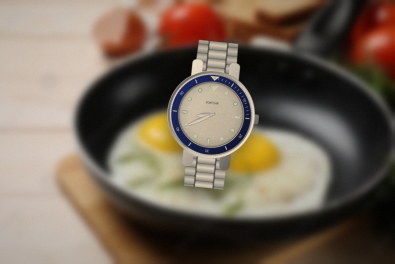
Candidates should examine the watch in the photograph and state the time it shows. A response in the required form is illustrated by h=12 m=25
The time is h=8 m=40
